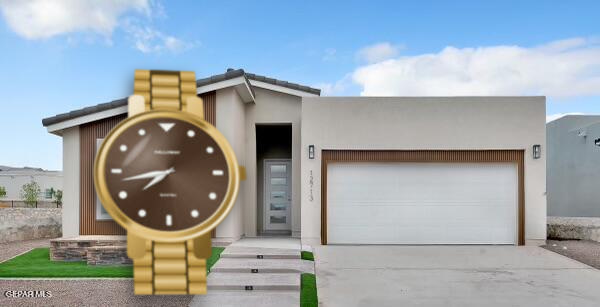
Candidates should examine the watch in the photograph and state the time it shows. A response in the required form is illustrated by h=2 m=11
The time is h=7 m=43
